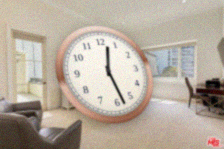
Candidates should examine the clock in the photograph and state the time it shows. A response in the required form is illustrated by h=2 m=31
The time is h=12 m=28
